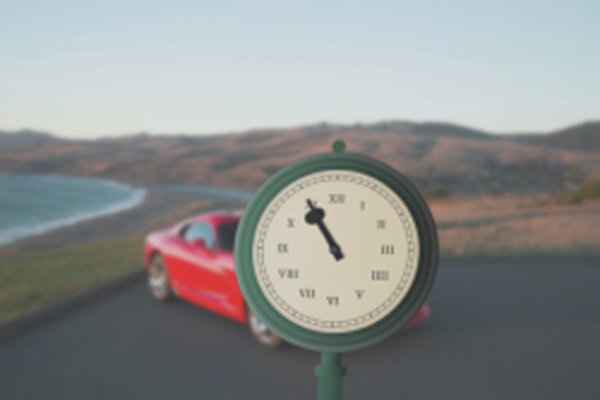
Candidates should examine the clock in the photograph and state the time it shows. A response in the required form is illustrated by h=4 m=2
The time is h=10 m=55
